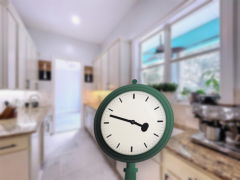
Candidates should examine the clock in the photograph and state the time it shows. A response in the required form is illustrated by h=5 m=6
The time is h=3 m=48
